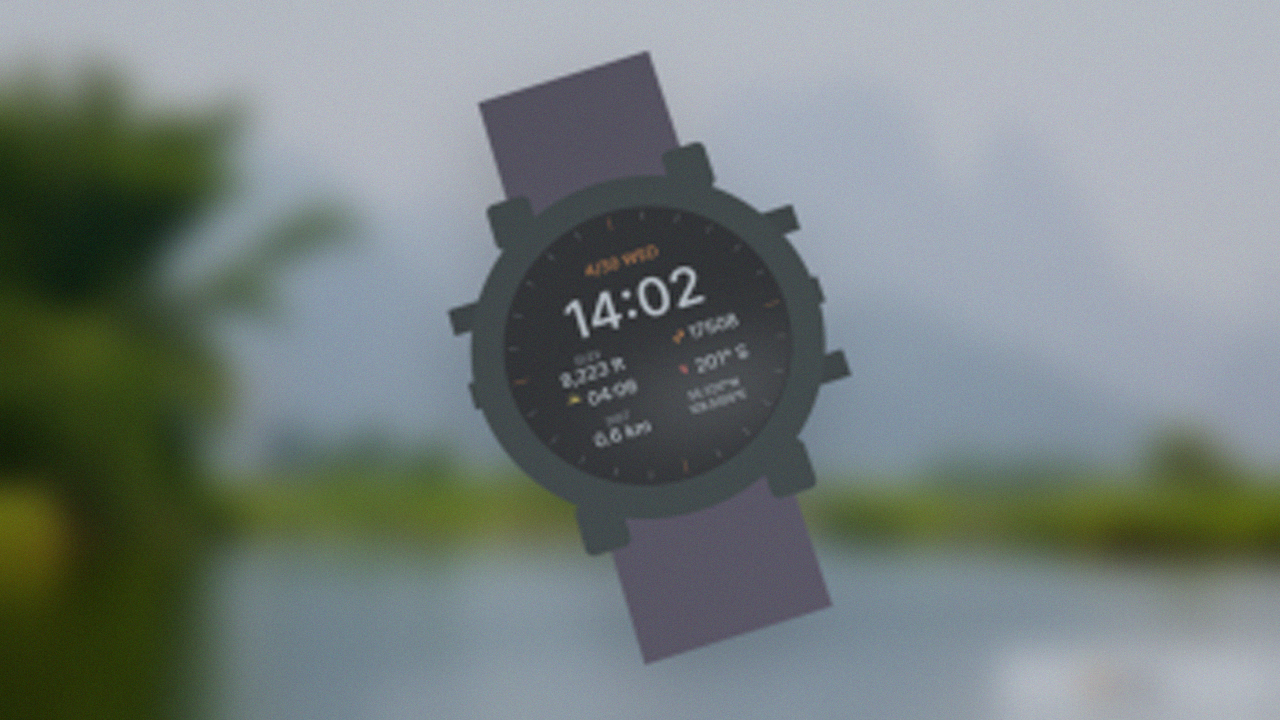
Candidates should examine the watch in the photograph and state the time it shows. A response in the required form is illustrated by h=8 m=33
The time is h=14 m=2
